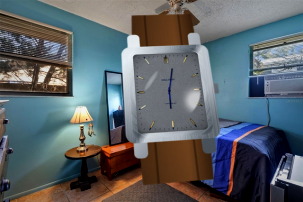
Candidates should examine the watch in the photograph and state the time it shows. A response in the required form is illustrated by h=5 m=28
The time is h=6 m=2
